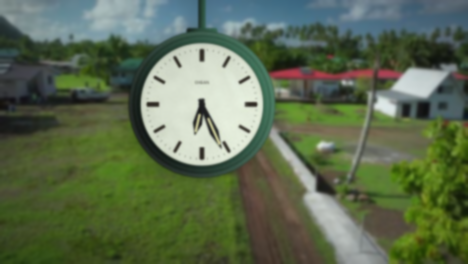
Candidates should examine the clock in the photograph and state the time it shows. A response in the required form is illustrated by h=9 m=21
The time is h=6 m=26
